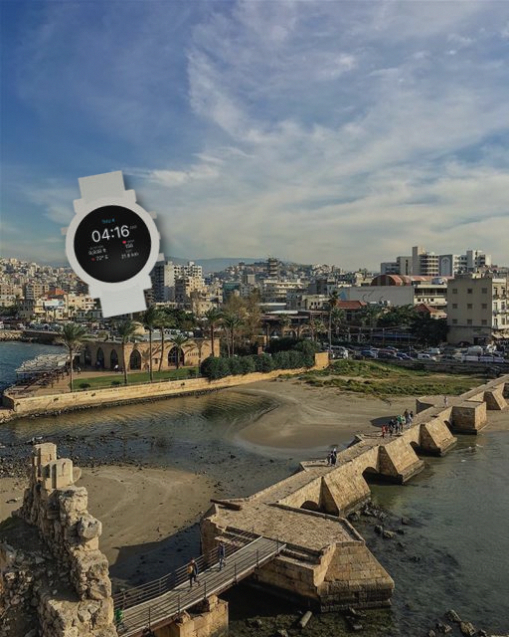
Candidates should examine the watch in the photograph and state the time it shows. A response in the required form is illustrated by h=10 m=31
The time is h=4 m=16
